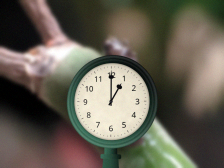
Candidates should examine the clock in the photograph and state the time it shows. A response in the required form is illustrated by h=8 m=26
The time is h=1 m=0
